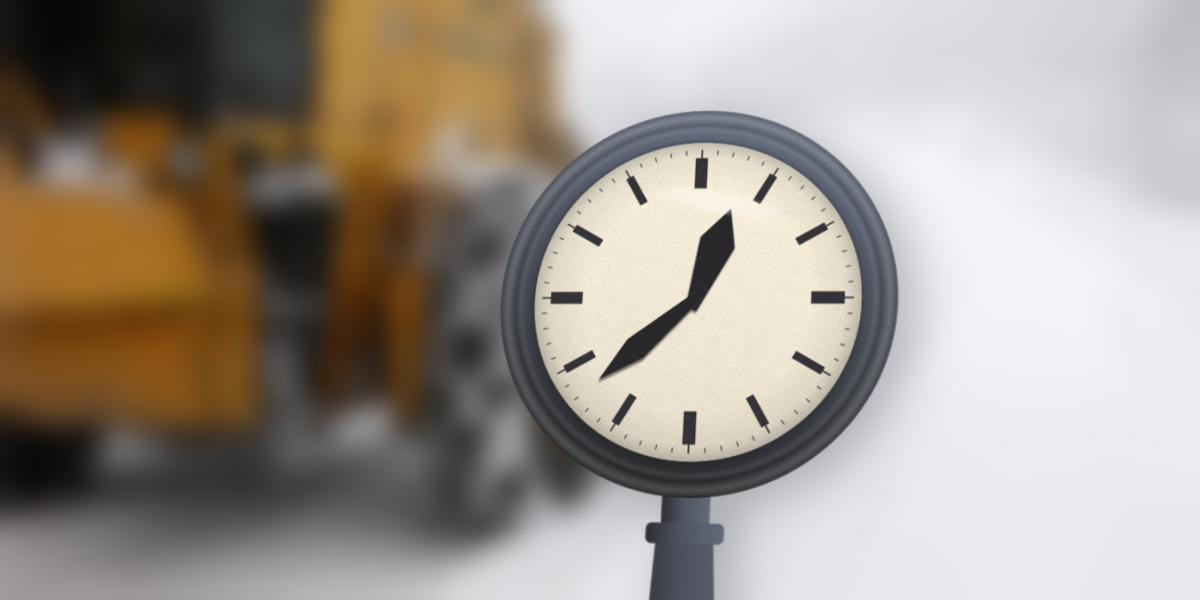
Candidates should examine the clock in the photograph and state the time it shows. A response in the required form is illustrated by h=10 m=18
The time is h=12 m=38
